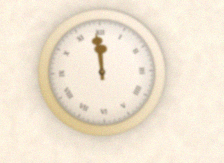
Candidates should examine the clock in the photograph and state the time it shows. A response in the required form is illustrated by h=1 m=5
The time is h=11 m=59
